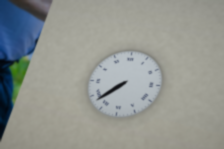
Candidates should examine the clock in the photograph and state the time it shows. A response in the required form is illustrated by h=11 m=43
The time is h=7 m=38
